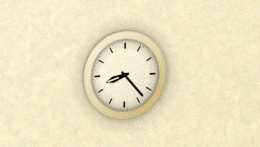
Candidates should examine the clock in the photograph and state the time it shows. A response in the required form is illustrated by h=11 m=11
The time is h=8 m=23
